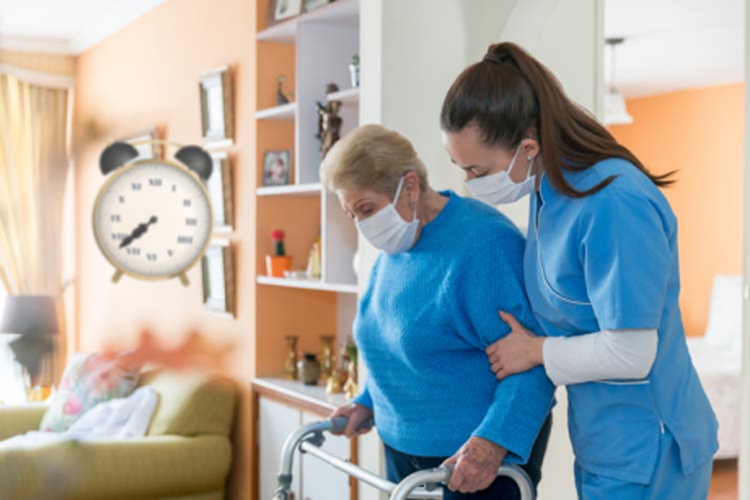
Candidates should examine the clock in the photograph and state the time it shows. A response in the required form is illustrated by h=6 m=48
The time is h=7 m=38
